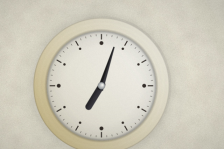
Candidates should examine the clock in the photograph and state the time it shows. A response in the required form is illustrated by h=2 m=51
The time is h=7 m=3
